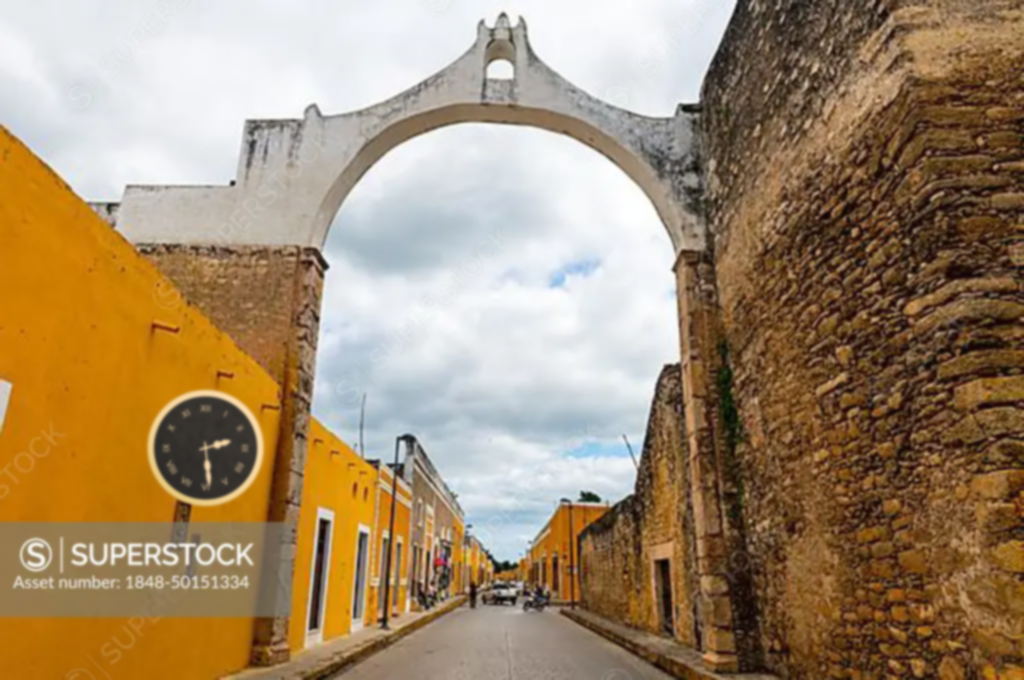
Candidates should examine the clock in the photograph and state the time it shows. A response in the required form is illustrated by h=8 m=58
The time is h=2 m=29
